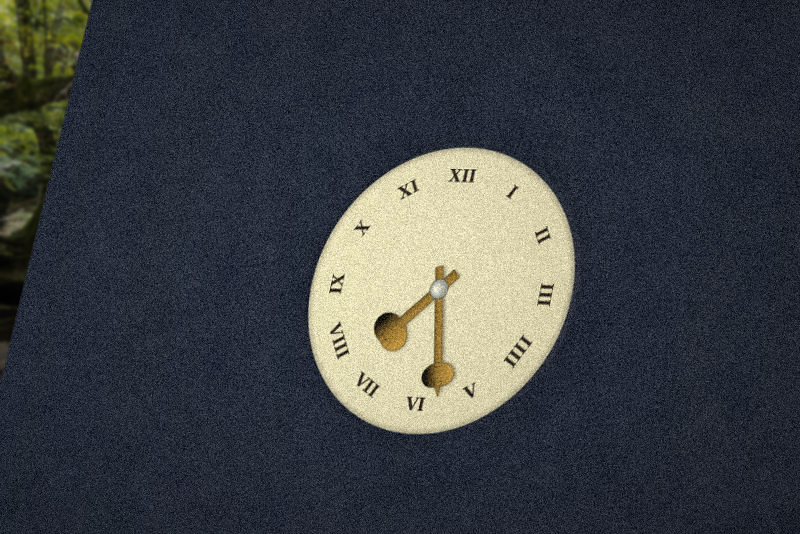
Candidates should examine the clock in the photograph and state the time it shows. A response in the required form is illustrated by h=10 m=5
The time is h=7 m=28
